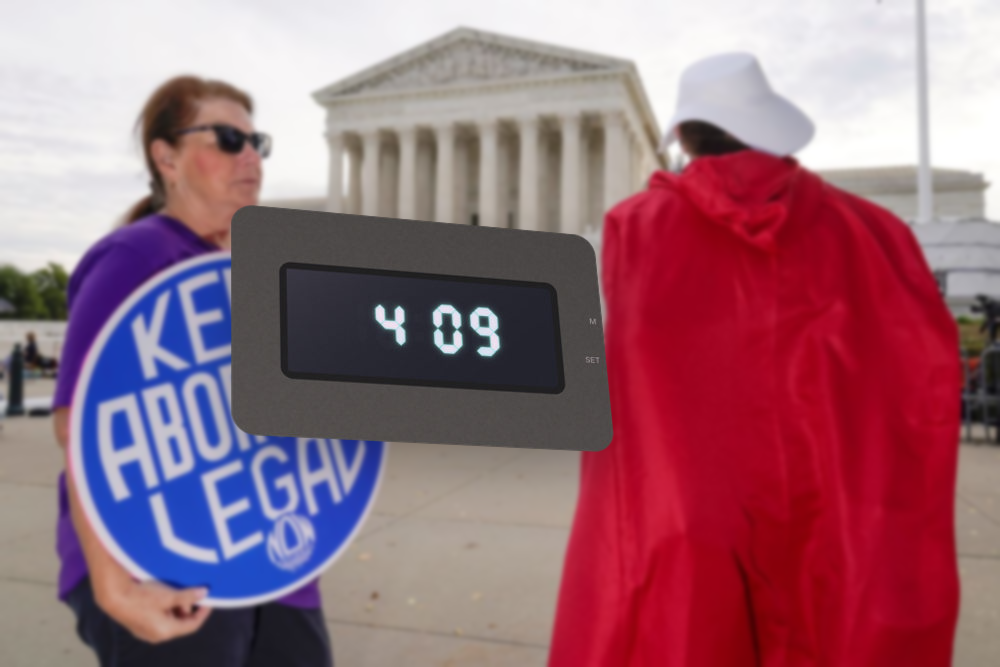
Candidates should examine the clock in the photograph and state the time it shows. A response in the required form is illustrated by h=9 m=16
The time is h=4 m=9
